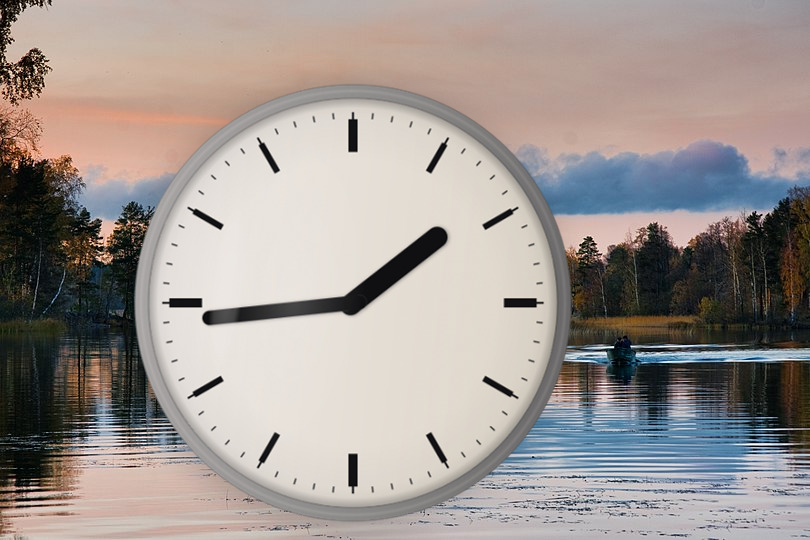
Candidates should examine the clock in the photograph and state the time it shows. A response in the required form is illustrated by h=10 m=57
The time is h=1 m=44
